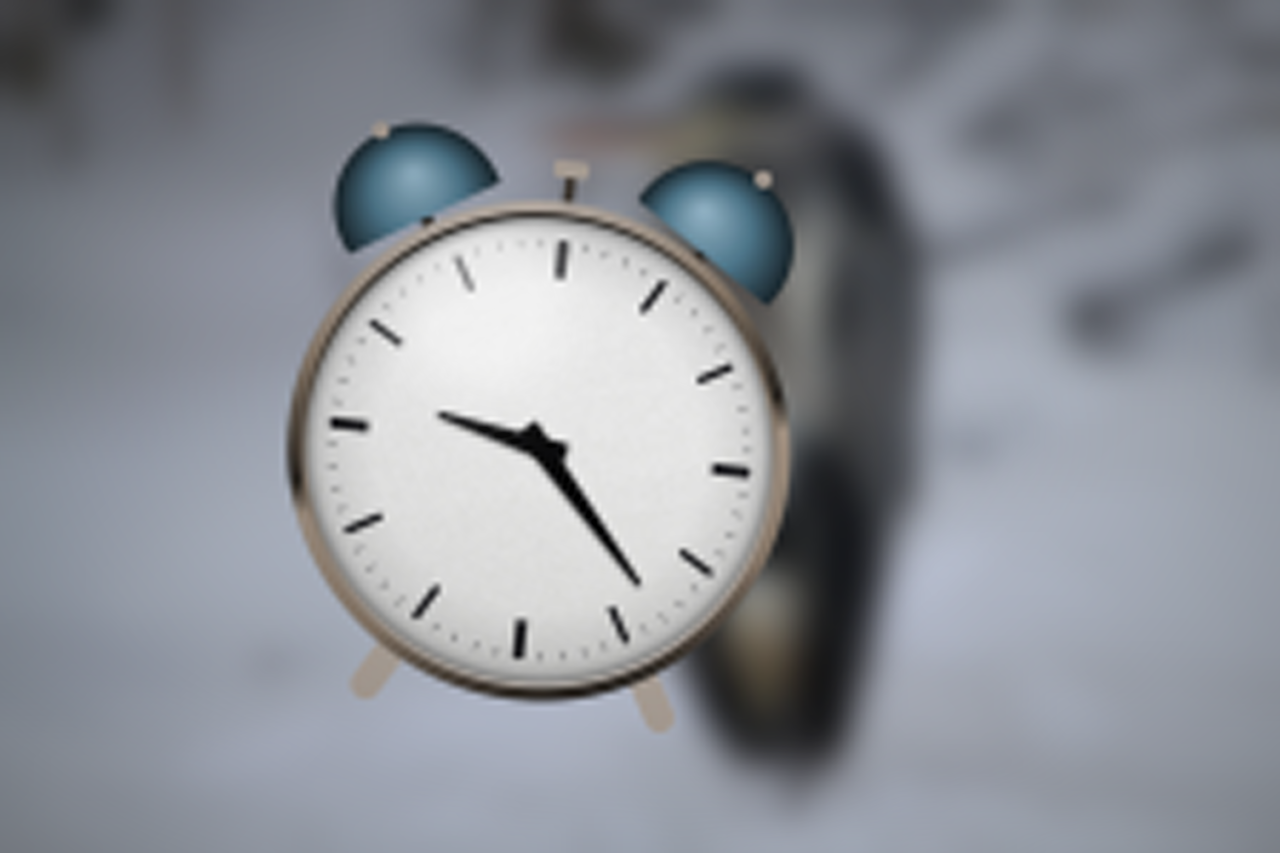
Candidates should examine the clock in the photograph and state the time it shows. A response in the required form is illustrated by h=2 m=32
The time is h=9 m=23
